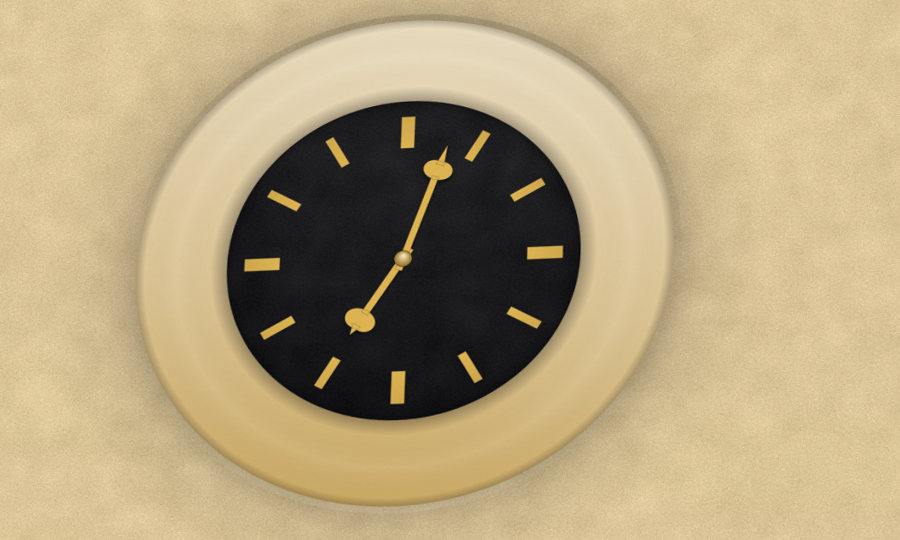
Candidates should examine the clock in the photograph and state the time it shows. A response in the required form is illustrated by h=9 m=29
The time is h=7 m=3
